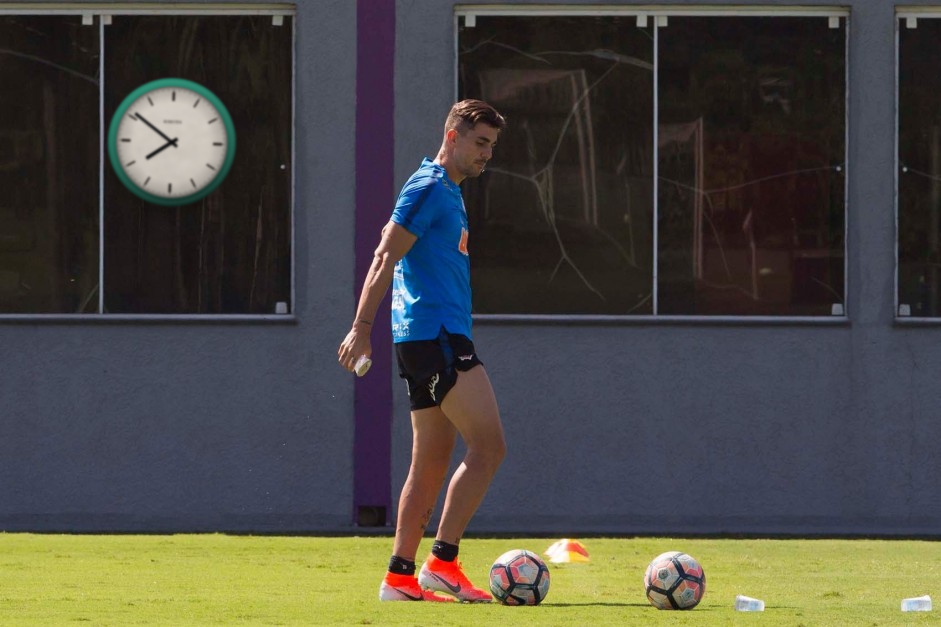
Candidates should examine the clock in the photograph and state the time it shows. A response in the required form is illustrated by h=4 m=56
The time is h=7 m=51
